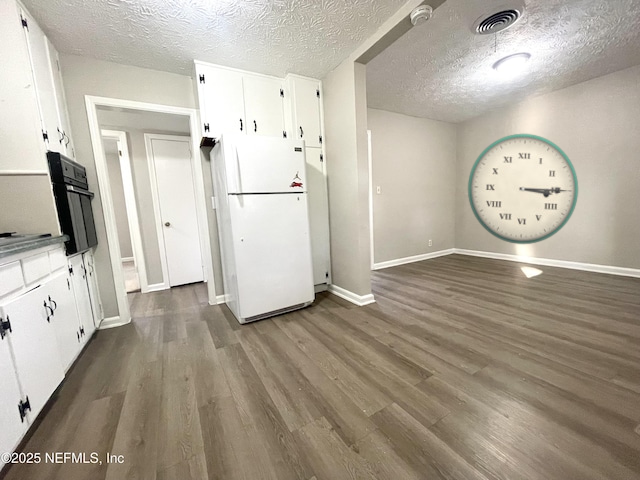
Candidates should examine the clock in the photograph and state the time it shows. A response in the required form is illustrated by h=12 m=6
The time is h=3 m=15
